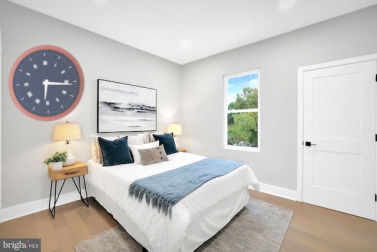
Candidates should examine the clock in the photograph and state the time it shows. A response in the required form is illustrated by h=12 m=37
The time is h=6 m=16
